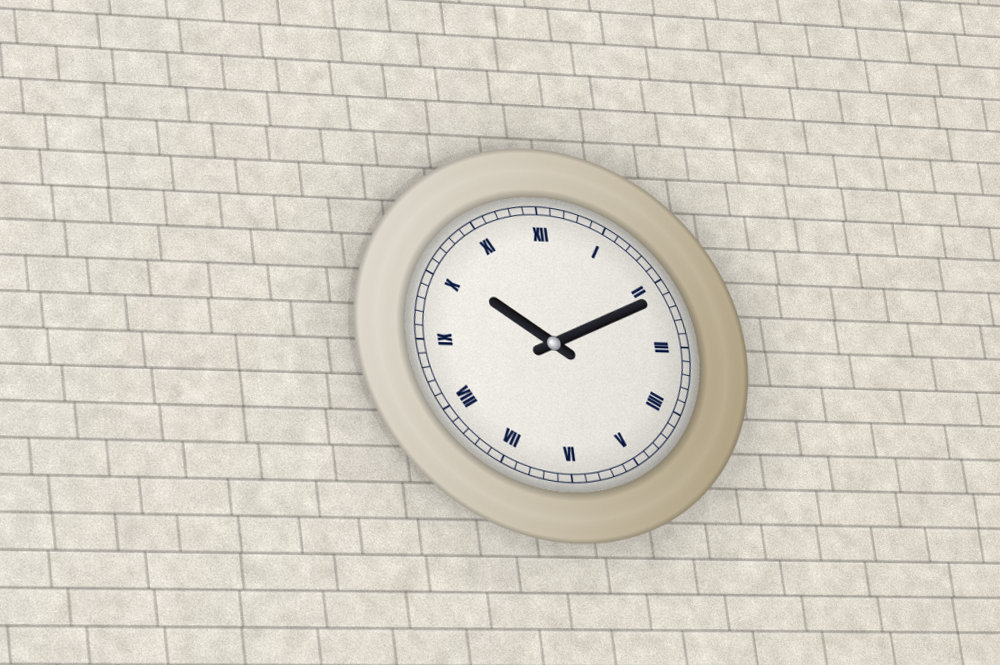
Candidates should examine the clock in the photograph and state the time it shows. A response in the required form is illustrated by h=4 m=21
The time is h=10 m=11
